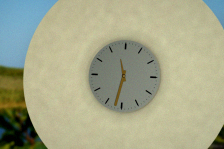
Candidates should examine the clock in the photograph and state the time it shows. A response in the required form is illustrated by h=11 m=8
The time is h=11 m=32
